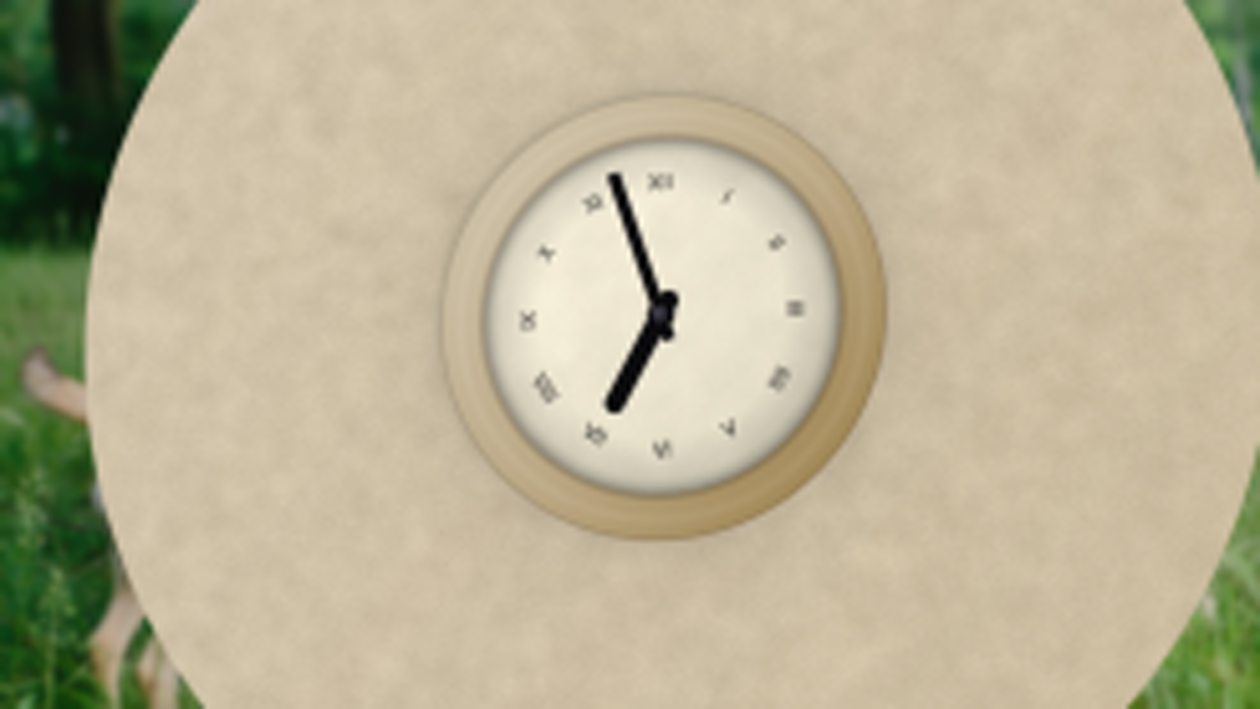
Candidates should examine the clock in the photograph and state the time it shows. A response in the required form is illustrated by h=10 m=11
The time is h=6 m=57
